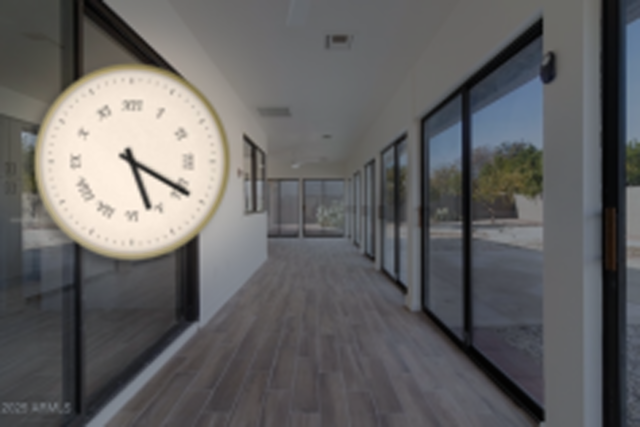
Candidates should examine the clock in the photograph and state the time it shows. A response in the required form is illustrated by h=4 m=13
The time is h=5 m=20
